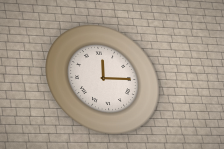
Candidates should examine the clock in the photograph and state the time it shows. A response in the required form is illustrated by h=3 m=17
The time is h=12 m=15
